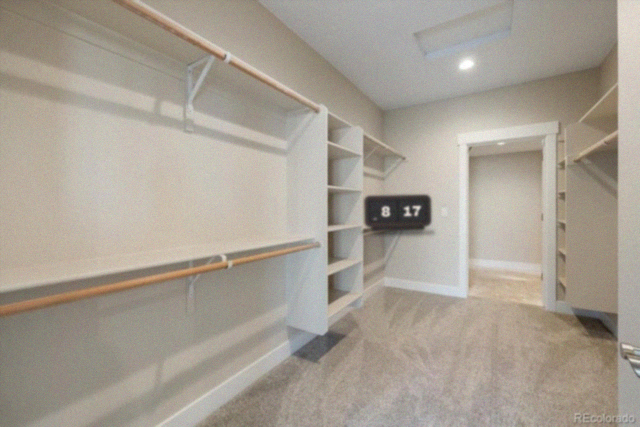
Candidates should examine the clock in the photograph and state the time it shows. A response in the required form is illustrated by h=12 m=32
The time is h=8 m=17
